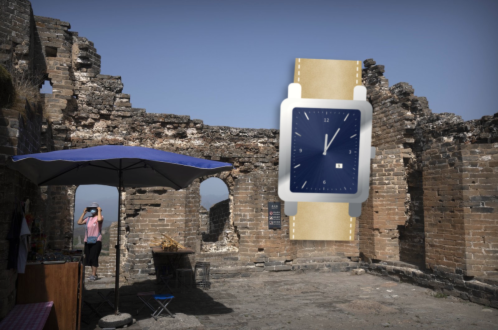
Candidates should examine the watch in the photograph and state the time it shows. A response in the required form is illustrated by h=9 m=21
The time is h=12 m=5
